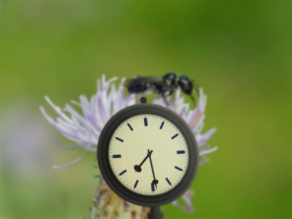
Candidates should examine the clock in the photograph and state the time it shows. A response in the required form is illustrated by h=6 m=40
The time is h=7 m=29
